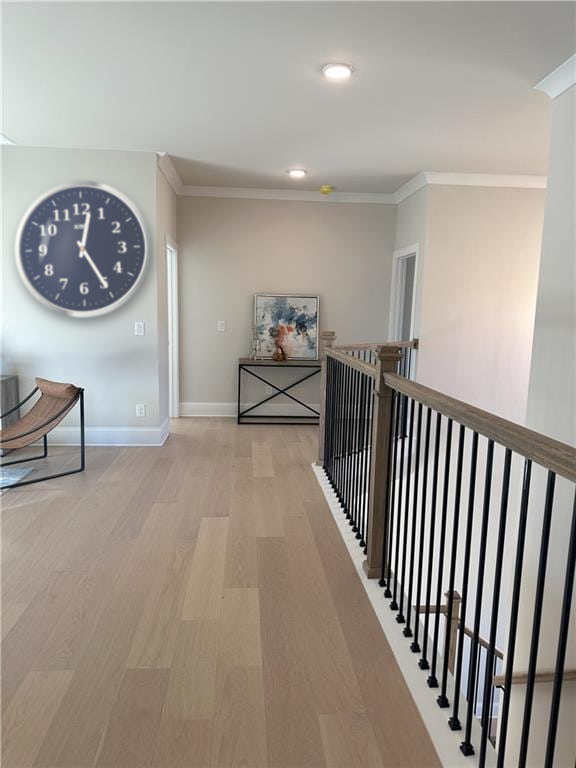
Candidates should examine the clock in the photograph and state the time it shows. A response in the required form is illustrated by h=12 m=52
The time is h=12 m=25
